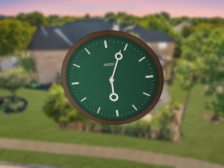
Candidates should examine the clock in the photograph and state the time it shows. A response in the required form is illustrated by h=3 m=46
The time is h=6 m=4
